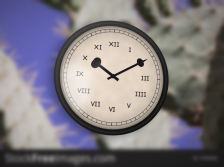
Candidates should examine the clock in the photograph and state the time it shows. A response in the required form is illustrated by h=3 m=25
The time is h=10 m=10
